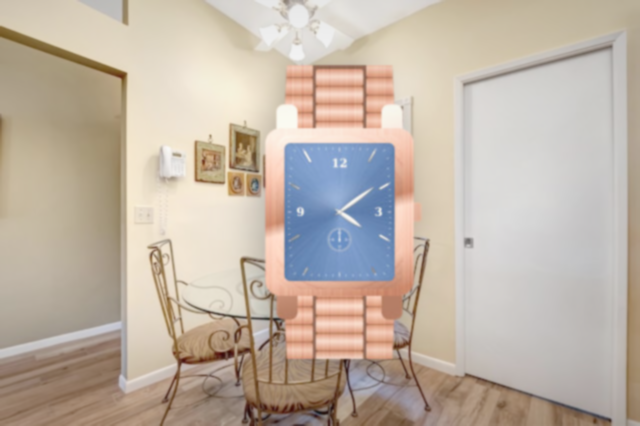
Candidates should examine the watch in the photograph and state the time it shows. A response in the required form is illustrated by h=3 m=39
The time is h=4 m=9
